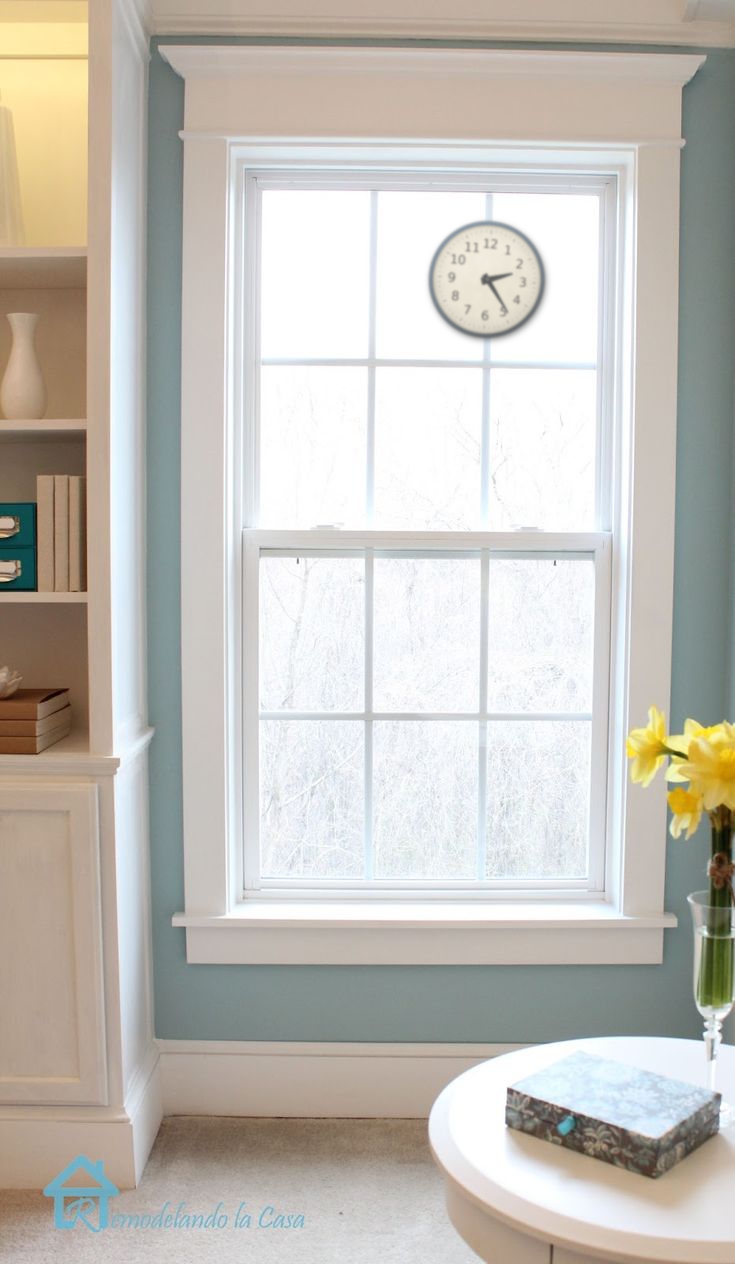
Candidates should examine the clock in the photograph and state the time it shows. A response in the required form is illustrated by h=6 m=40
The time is h=2 m=24
